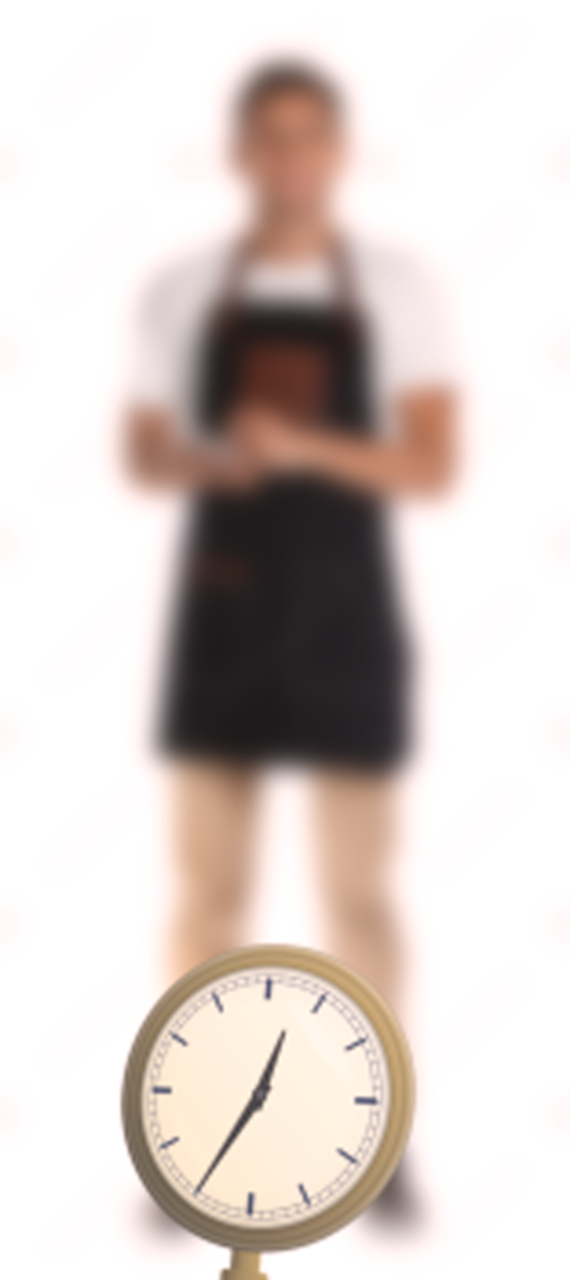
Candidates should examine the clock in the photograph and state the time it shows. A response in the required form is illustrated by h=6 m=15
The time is h=12 m=35
